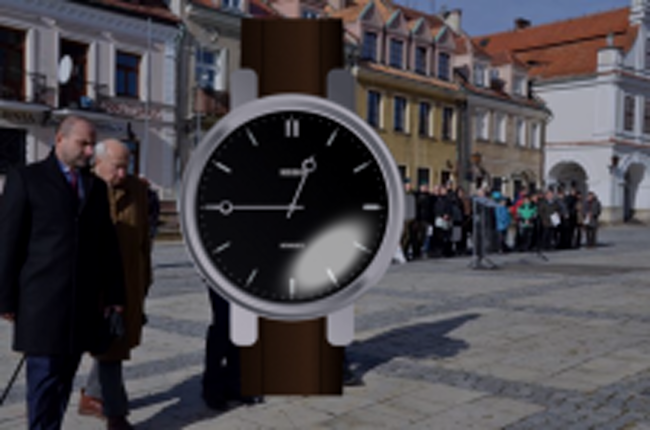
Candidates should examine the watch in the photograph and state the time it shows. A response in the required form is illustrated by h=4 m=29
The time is h=12 m=45
